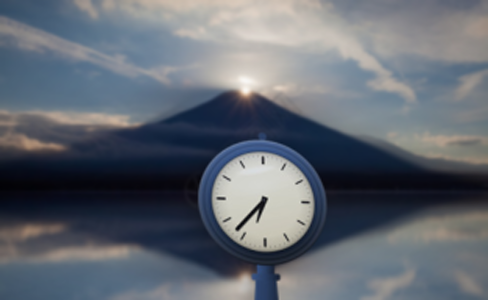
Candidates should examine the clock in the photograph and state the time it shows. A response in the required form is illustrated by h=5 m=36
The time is h=6 m=37
